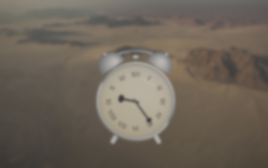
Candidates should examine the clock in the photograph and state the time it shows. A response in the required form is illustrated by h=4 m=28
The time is h=9 m=24
